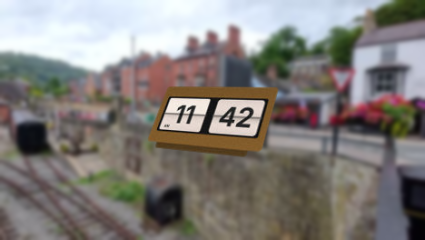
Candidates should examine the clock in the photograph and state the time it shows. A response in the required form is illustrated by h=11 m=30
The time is h=11 m=42
